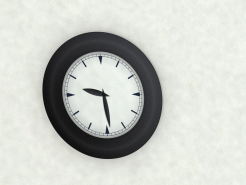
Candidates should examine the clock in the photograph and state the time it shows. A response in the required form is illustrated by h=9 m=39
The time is h=9 m=29
